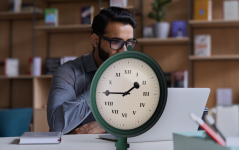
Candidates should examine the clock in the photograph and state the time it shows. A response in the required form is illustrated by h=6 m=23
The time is h=1 m=45
